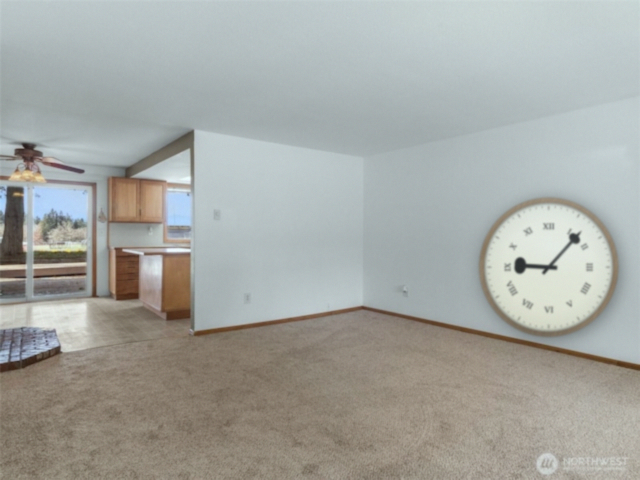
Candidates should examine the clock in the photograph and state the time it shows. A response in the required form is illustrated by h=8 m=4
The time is h=9 m=7
